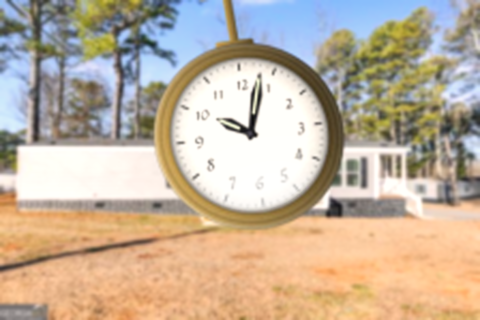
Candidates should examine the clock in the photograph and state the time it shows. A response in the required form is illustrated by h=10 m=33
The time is h=10 m=3
